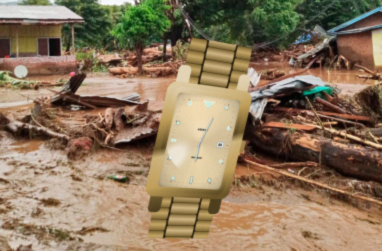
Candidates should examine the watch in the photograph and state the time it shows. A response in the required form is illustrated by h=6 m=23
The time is h=6 m=3
